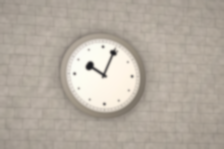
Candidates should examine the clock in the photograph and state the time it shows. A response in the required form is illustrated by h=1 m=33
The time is h=10 m=4
